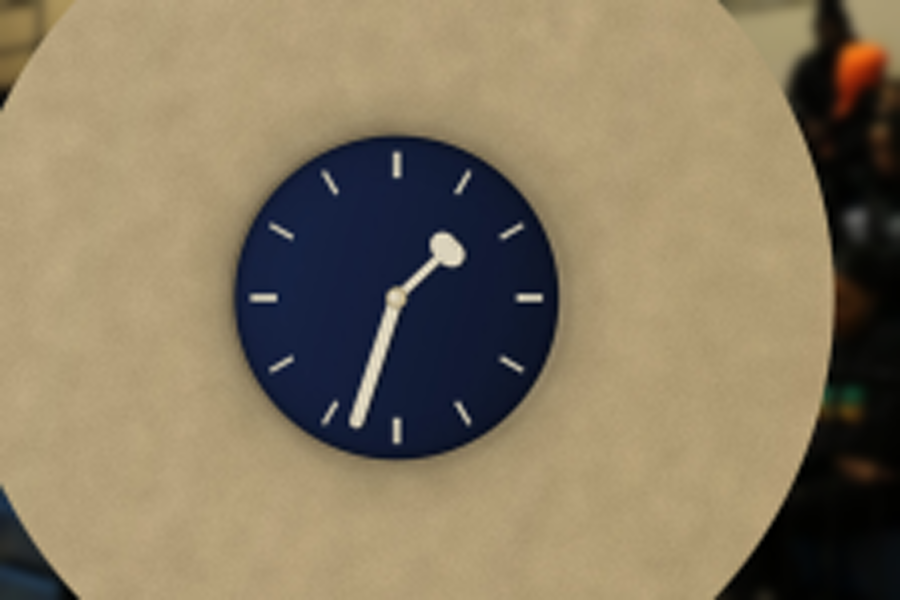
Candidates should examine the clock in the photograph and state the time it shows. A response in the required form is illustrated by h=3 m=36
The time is h=1 m=33
